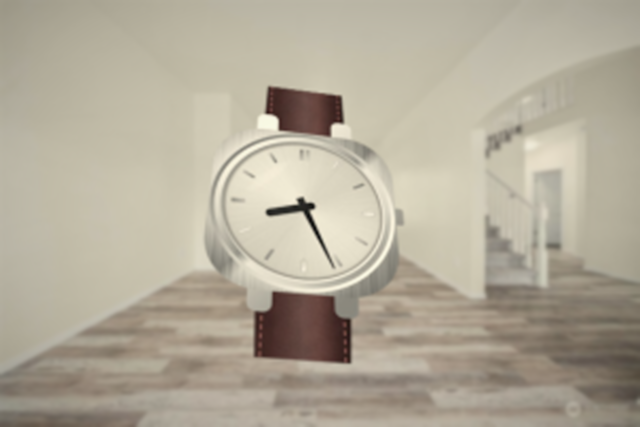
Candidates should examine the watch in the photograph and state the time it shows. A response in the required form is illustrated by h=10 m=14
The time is h=8 m=26
